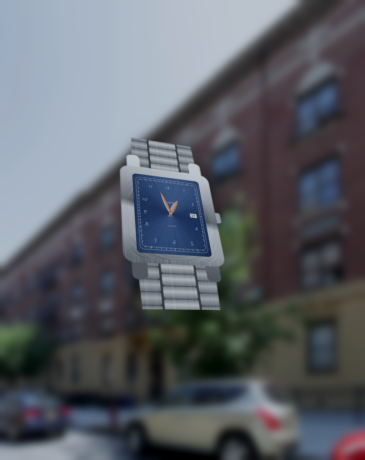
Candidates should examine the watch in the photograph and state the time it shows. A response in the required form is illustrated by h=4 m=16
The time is h=12 m=57
